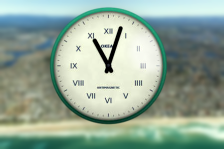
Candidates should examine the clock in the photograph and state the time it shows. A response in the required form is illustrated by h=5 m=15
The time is h=11 m=3
